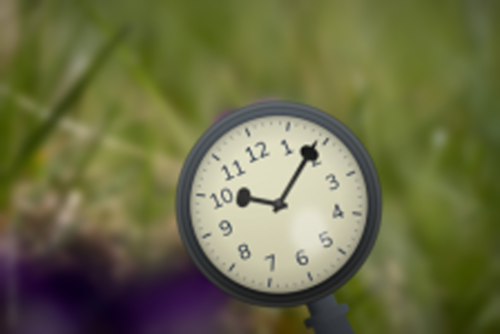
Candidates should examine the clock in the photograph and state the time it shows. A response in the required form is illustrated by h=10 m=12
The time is h=10 m=9
